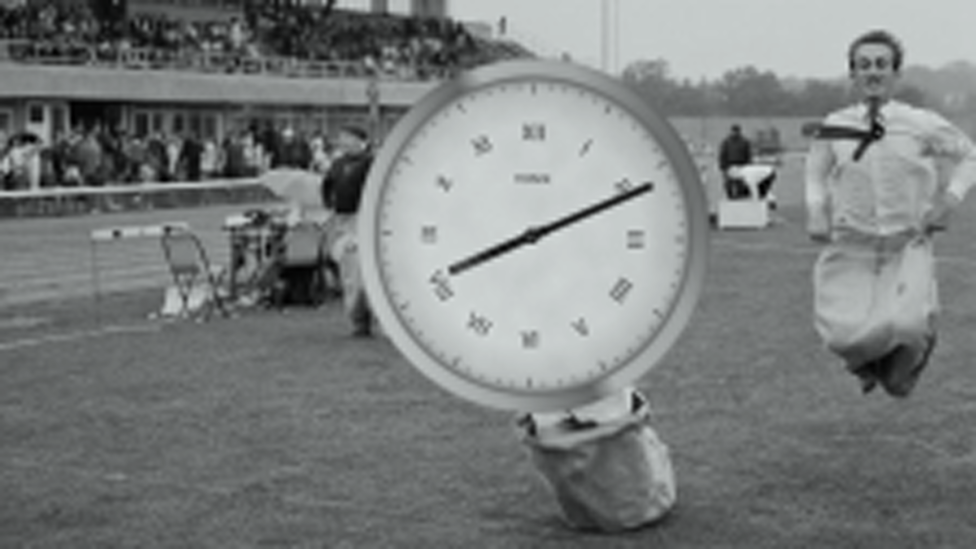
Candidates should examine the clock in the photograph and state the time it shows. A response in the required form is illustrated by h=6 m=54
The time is h=8 m=11
